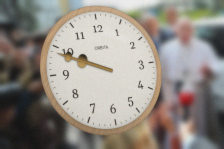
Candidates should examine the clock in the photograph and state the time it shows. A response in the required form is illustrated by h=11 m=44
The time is h=9 m=49
